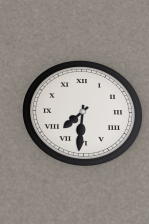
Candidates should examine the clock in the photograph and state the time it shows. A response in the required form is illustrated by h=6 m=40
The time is h=7 m=31
